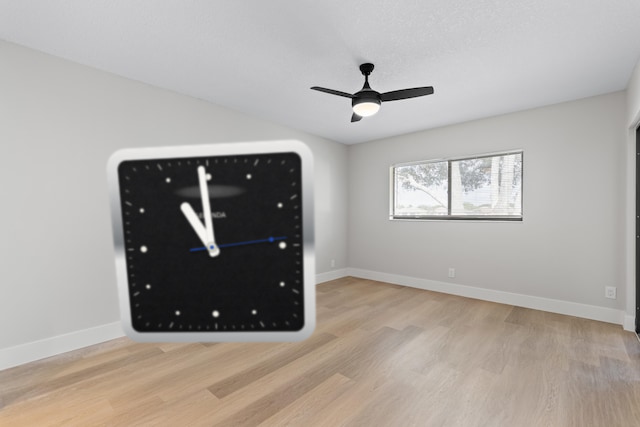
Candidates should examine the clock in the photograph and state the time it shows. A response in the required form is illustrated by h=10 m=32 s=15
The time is h=10 m=59 s=14
